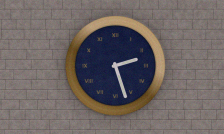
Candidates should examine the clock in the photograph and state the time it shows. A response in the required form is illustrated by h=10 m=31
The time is h=2 m=27
